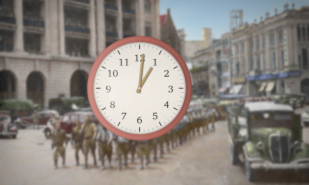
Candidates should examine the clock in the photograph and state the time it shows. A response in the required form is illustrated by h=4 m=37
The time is h=1 m=1
